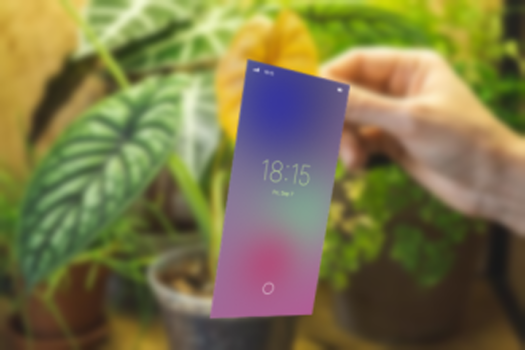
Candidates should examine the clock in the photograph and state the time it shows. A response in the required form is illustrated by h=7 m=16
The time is h=18 m=15
